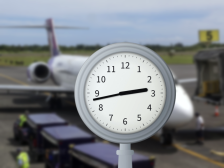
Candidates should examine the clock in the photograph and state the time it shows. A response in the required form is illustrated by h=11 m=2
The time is h=2 m=43
